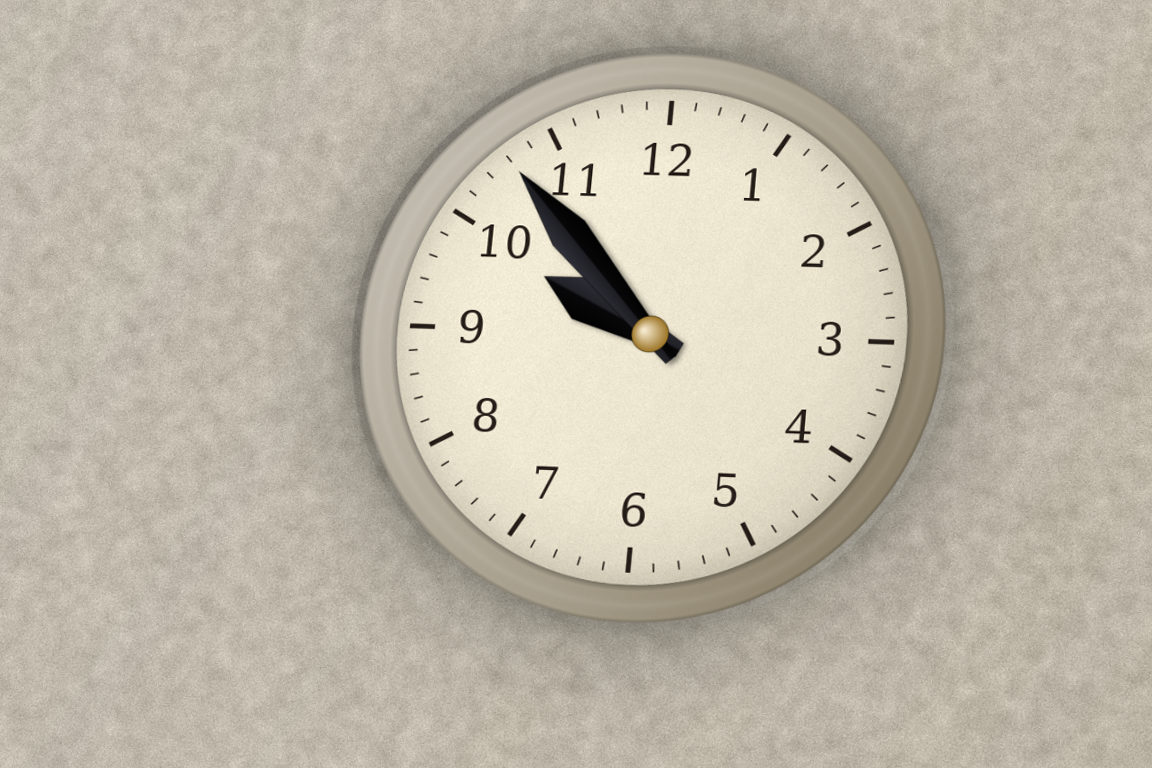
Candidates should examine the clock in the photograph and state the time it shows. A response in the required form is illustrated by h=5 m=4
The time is h=9 m=53
